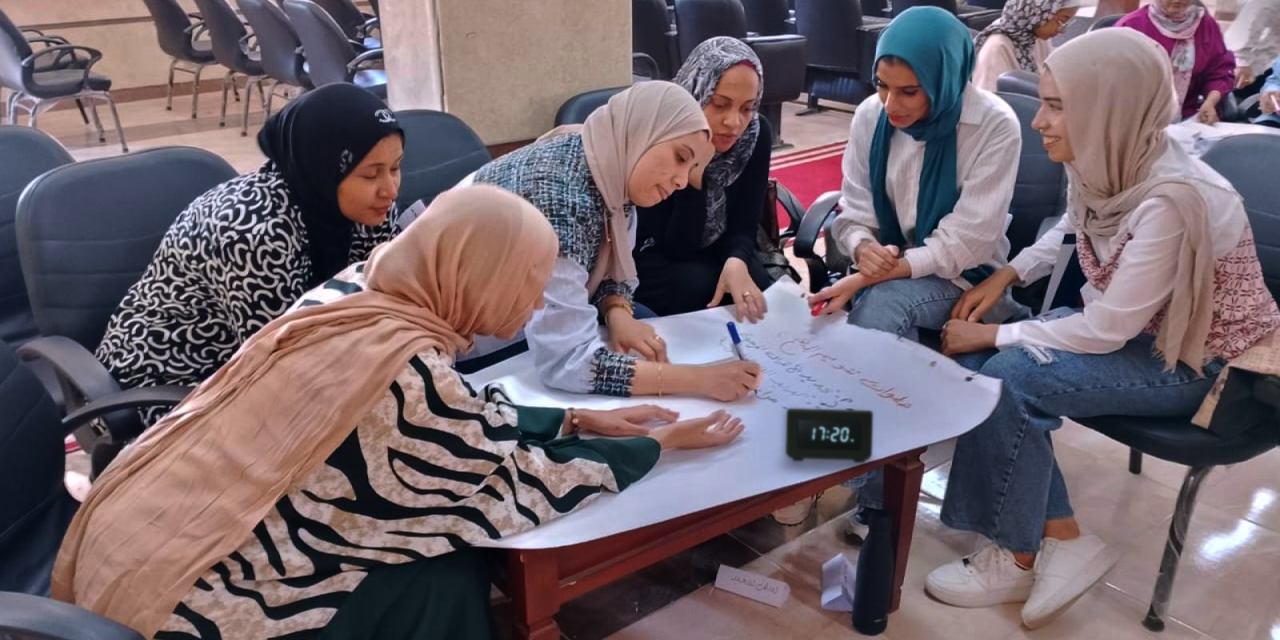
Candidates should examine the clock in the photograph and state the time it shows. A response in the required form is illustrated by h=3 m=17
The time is h=17 m=20
